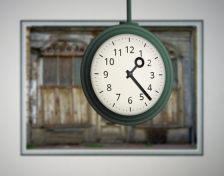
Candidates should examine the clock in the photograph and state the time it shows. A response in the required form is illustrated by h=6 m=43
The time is h=1 m=23
